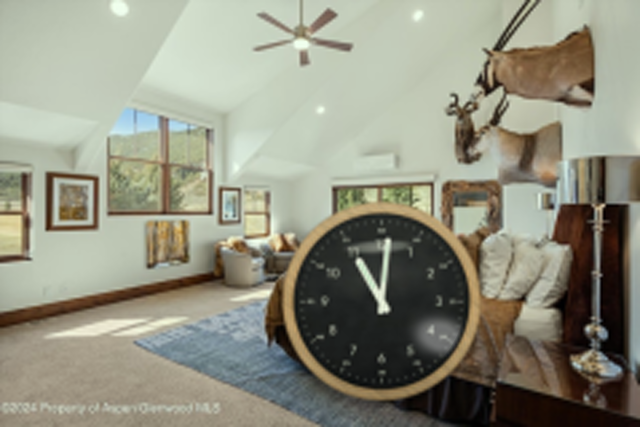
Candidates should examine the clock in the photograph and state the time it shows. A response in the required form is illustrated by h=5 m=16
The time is h=11 m=1
